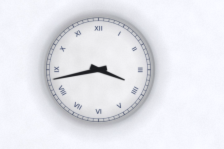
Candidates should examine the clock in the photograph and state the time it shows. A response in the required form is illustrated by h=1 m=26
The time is h=3 m=43
